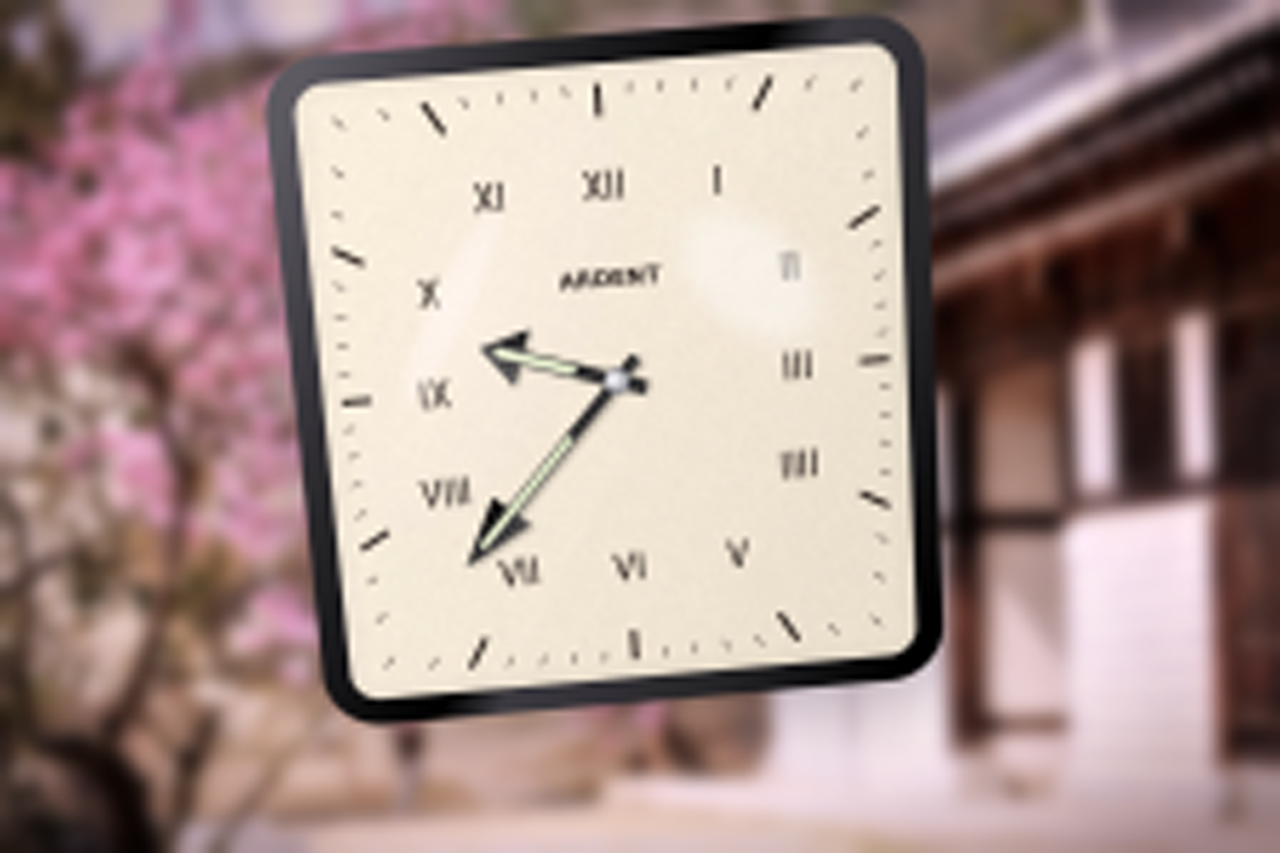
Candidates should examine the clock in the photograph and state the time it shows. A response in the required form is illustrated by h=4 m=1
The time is h=9 m=37
